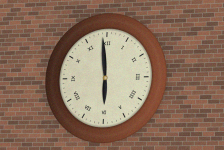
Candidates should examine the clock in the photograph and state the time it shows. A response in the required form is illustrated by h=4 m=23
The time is h=5 m=59
